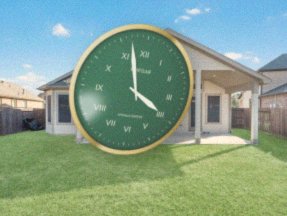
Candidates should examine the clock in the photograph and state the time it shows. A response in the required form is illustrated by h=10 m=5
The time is h=3 m=57
